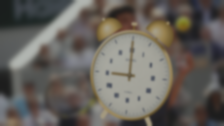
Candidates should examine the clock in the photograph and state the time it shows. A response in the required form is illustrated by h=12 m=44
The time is h=9 m=0
